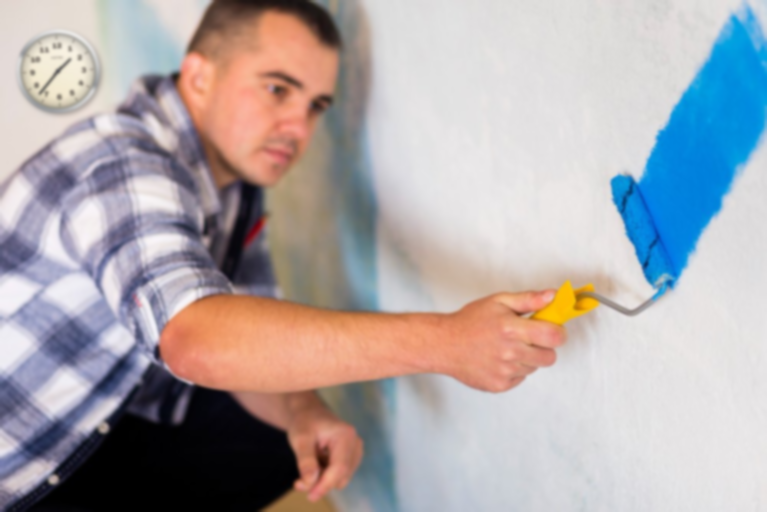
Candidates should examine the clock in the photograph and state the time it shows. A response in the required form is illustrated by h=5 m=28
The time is h=1 m=37
